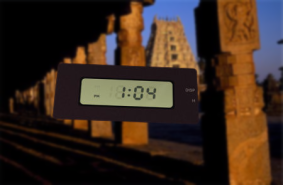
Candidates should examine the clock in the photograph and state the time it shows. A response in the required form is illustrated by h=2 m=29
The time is h=1 m=4
